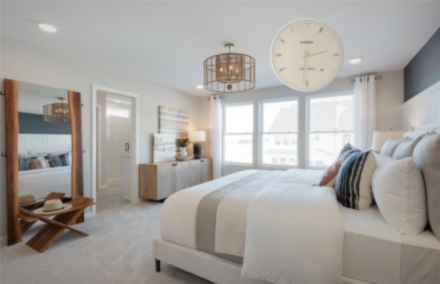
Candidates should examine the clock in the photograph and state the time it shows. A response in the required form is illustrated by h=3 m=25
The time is h=2 m=31
